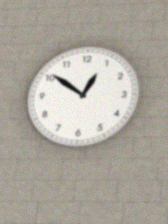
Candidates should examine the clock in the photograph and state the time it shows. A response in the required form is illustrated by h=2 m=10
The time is h=12 m=51
